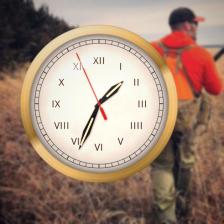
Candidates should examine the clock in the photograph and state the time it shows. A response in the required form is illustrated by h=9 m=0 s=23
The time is h=1 m=33 s=56
